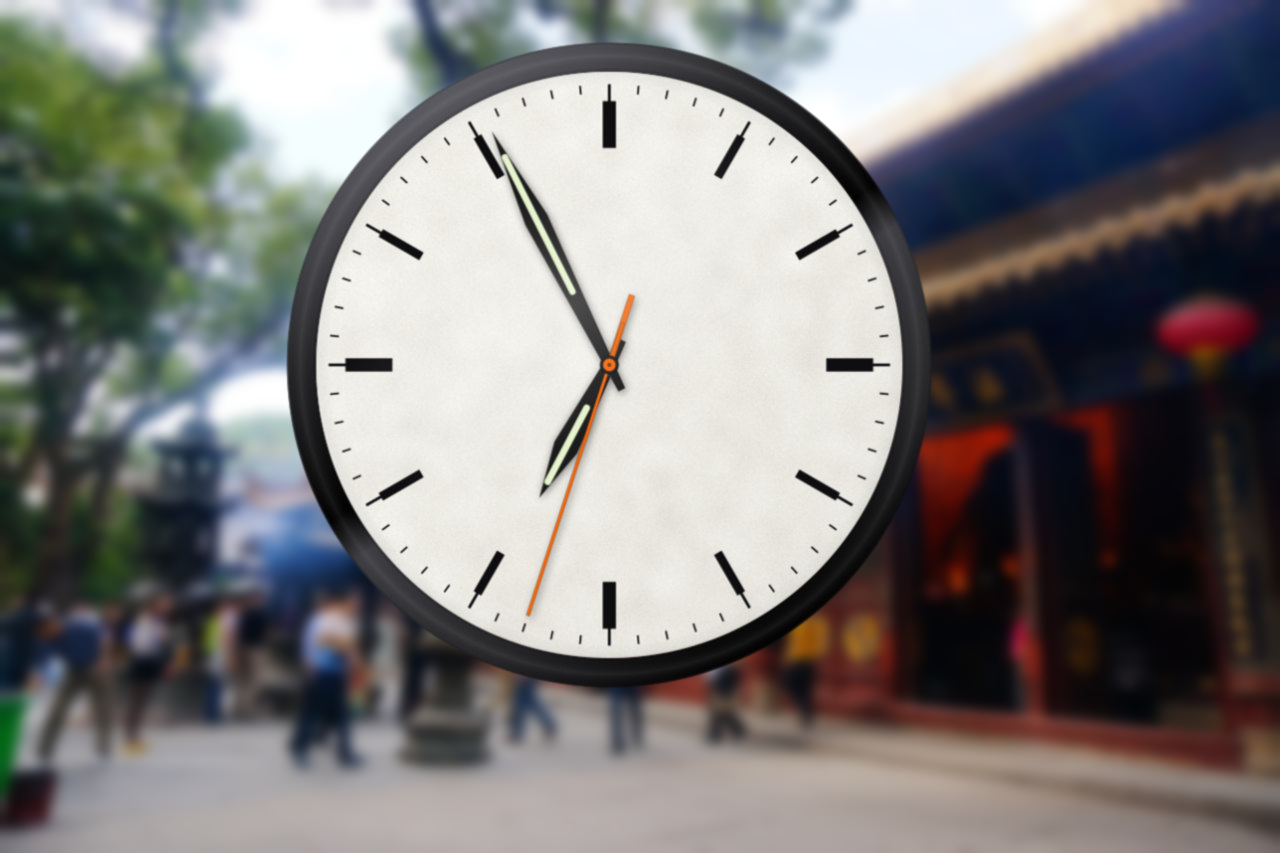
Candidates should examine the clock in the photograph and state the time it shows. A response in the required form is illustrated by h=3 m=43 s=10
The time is h=6 m=55 s=33
